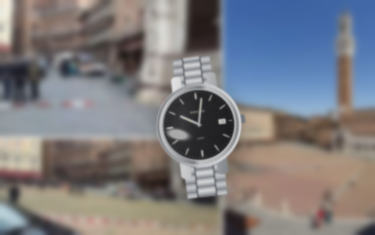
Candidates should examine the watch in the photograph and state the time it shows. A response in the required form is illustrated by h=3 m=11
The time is h=10 m=2
